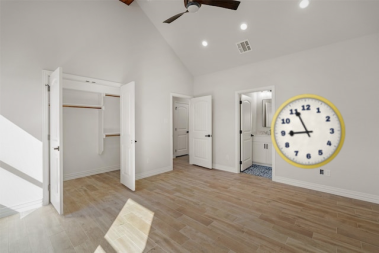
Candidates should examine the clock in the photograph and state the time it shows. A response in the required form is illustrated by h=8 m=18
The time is h=8 m=56
